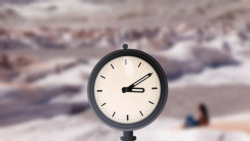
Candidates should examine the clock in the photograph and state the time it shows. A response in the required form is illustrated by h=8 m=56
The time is h=3 m=10
